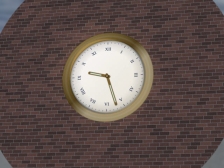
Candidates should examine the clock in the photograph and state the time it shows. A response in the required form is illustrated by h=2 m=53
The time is h=9 m=27
